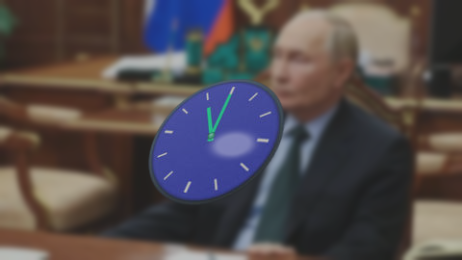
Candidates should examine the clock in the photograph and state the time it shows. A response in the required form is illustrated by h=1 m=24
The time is h=11 m=0
